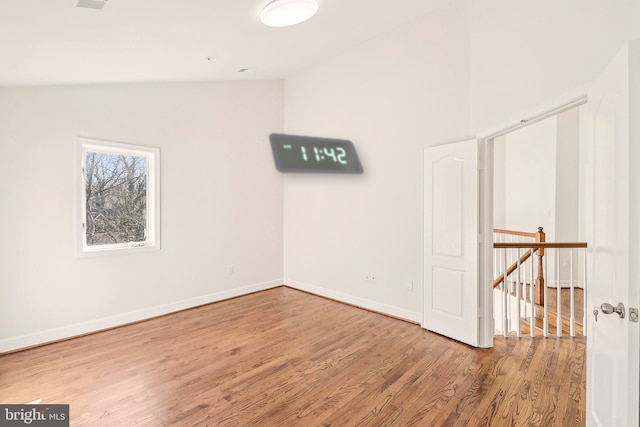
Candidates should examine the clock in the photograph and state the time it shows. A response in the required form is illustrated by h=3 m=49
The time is h=11 m=42
